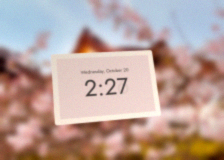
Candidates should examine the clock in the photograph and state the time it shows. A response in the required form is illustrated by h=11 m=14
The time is h=2 m=27
